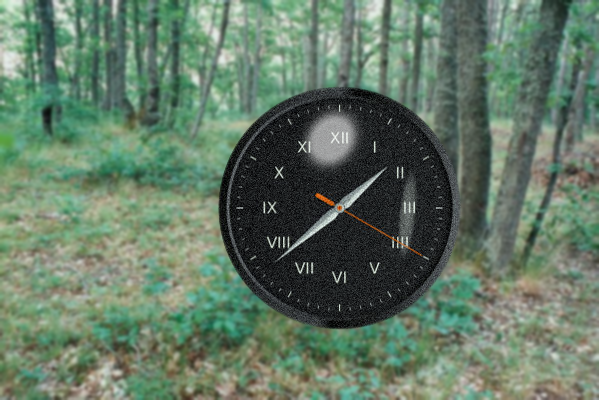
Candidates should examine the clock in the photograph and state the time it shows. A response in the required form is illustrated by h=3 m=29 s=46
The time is h=1 m=38 s=20
